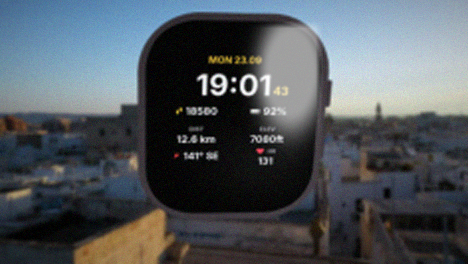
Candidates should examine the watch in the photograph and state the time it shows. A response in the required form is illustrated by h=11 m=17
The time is h=19 m=1
